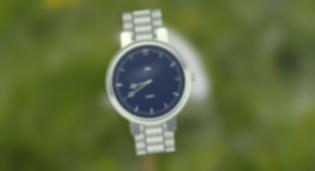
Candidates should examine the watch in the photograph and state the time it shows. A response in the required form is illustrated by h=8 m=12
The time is h=8 m=40
